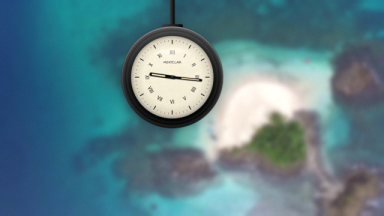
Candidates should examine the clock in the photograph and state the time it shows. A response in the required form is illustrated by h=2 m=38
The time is h=9 m=16
